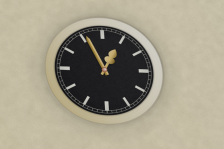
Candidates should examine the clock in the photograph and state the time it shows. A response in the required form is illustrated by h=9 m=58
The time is h=12 m=56
